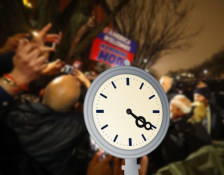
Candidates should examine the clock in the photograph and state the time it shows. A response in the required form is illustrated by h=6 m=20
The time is h=4 m=21
